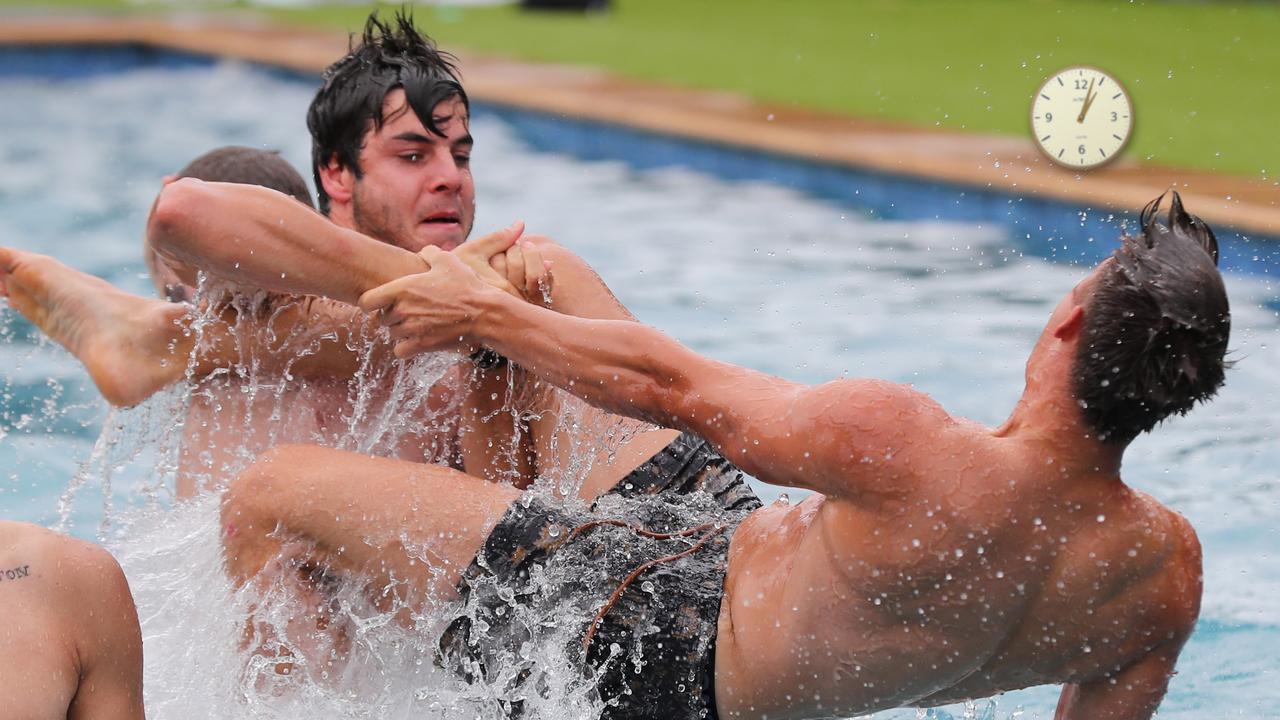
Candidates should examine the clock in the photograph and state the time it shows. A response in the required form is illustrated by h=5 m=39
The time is h=1 m=3
